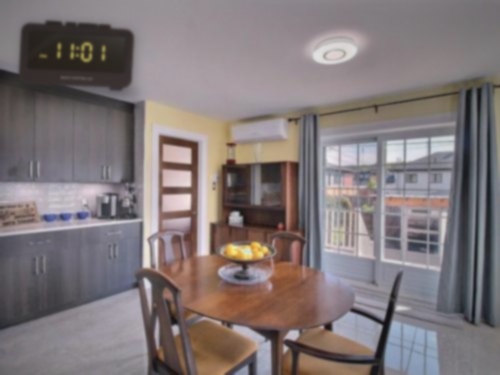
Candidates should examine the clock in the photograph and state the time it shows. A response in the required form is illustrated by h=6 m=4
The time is h=11 m=1
